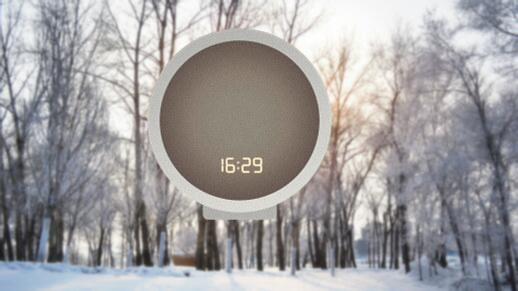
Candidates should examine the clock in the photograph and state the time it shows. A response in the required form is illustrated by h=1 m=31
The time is h=16 m=29
